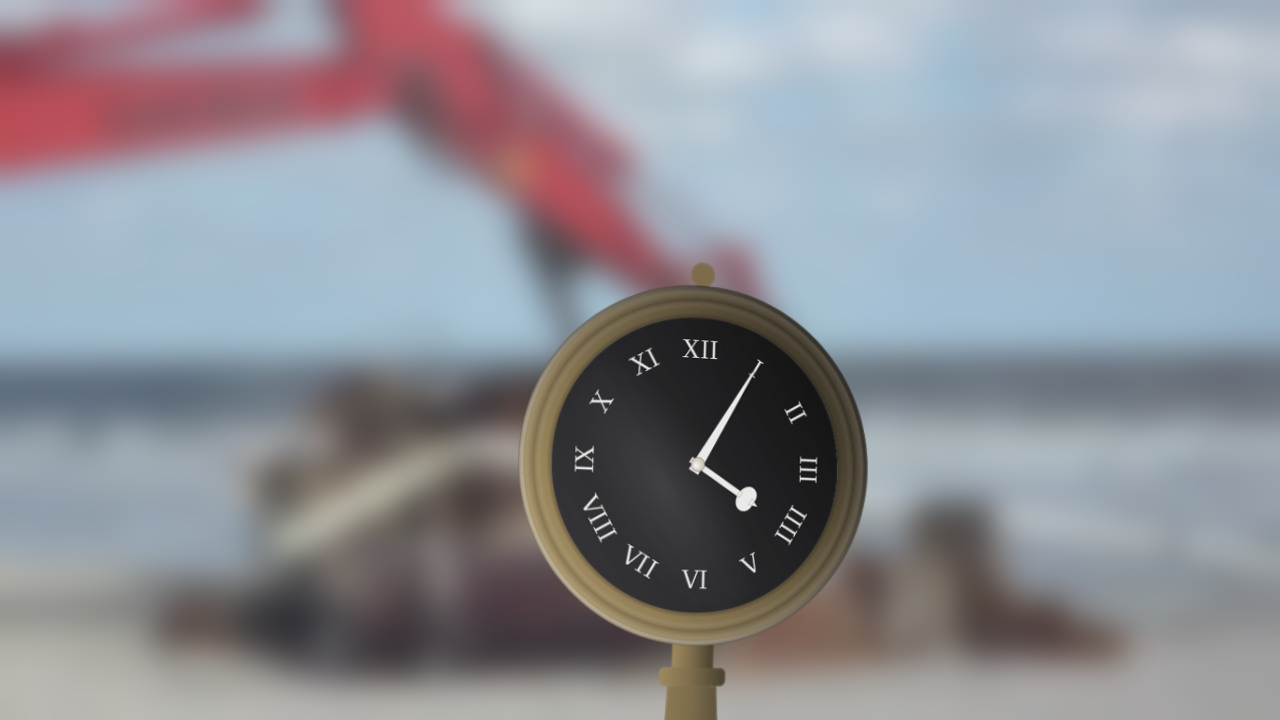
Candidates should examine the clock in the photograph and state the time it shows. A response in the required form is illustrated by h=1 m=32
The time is h=4 m=5
